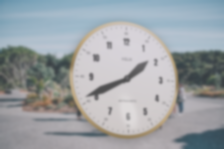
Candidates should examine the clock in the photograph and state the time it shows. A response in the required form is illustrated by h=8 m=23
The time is h=1 m=41
